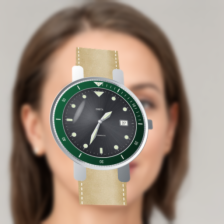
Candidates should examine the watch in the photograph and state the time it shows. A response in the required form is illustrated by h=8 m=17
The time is h=1 m=34
